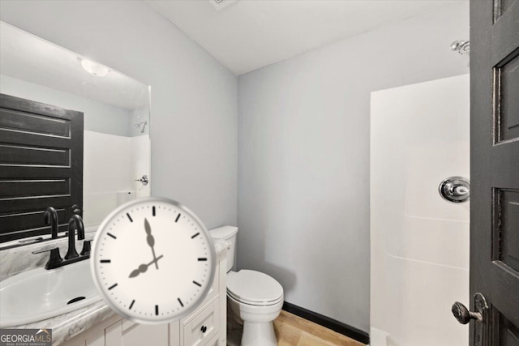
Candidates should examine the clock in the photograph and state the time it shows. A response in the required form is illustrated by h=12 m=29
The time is h=7 m=58
